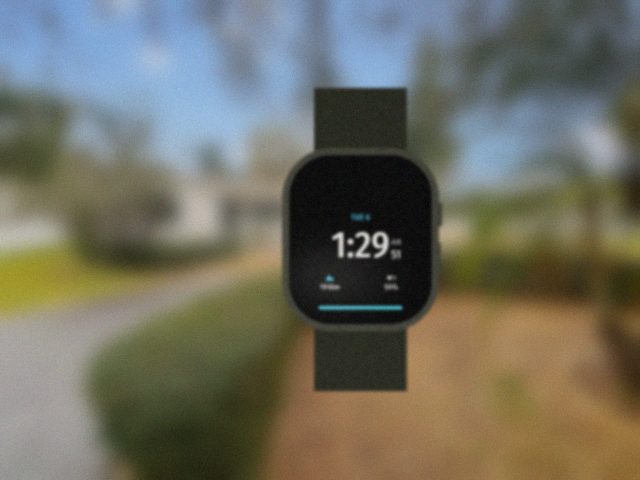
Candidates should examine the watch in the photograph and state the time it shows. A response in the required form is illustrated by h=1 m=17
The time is h=1 m=29
